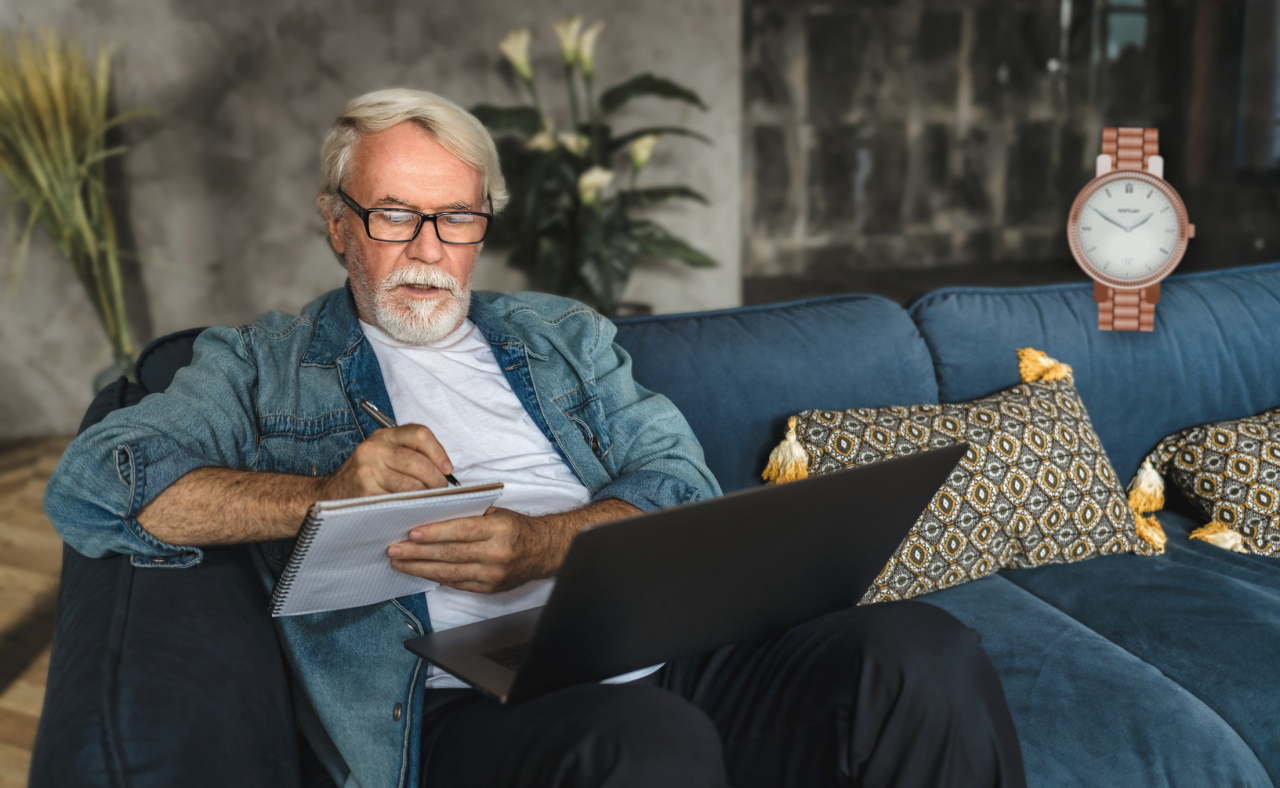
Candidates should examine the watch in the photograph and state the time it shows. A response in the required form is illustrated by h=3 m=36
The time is h=1 m=50
